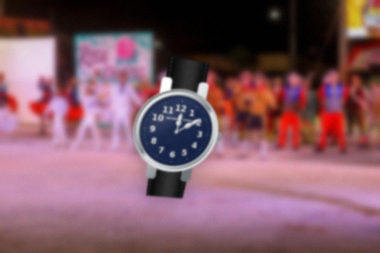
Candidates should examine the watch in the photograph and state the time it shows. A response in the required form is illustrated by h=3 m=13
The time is h=12 m=9
